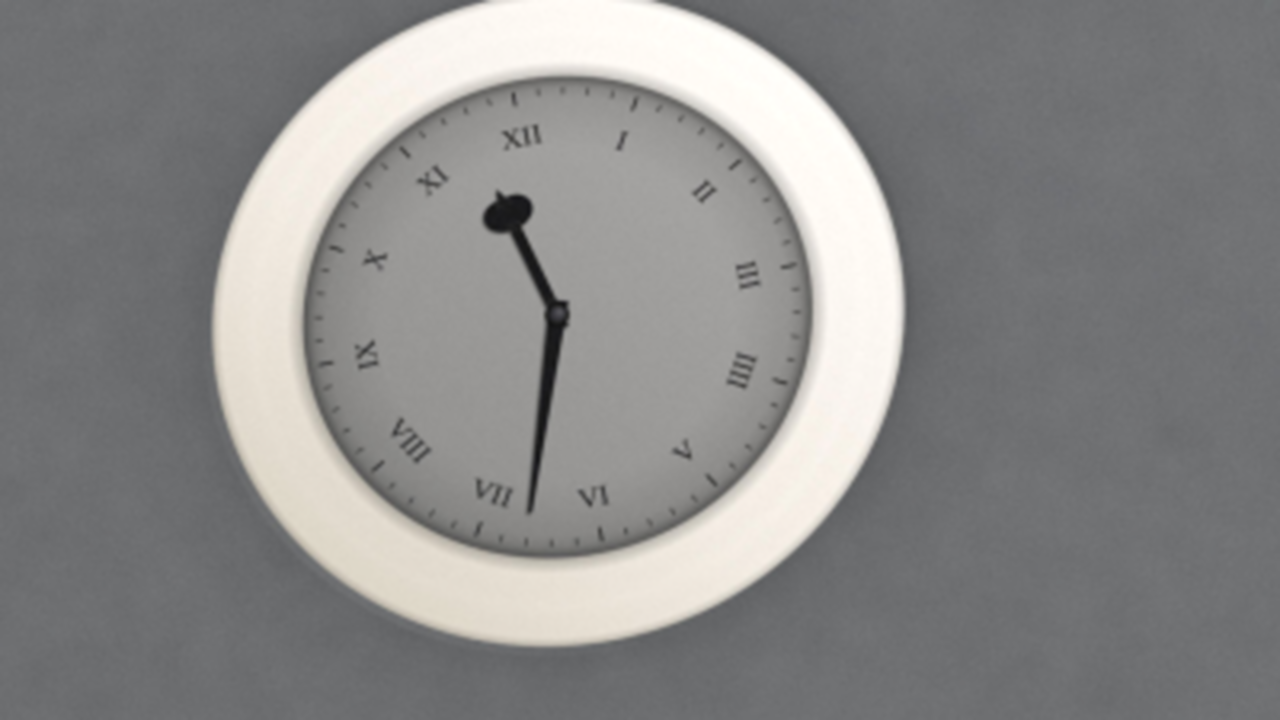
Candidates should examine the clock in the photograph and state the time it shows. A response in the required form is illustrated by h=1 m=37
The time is h=11 m=33
